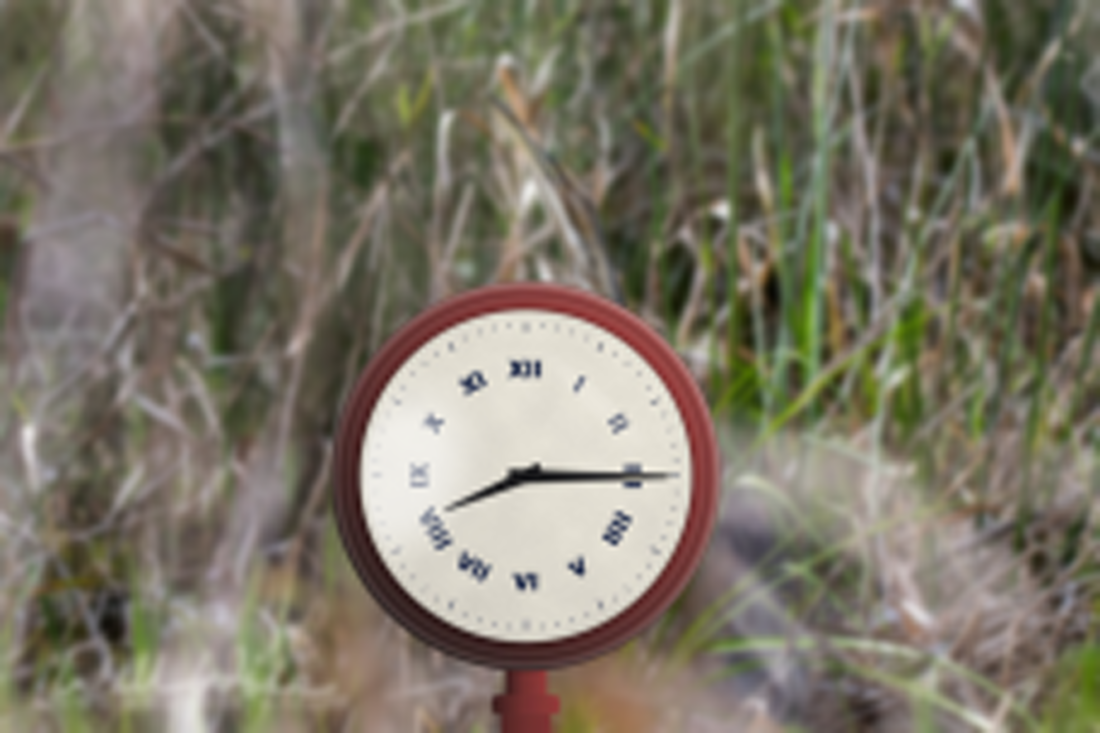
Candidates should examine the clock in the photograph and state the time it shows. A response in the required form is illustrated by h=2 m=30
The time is h=8 m=15
